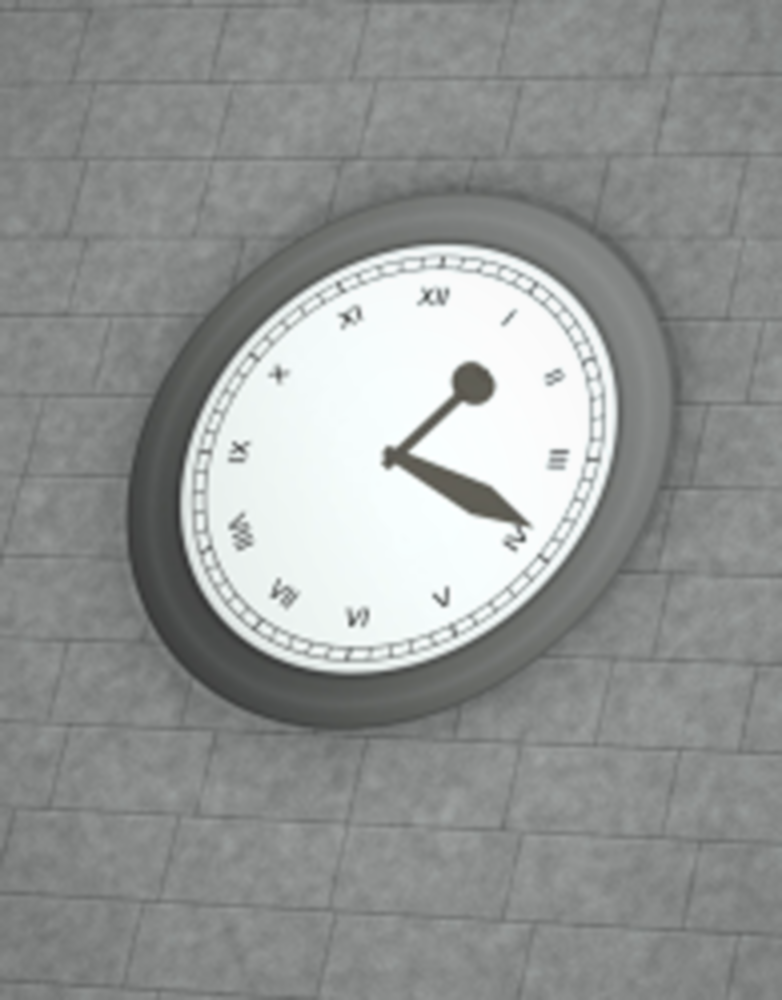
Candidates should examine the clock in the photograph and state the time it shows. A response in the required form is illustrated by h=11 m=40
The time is h=1 m=19
